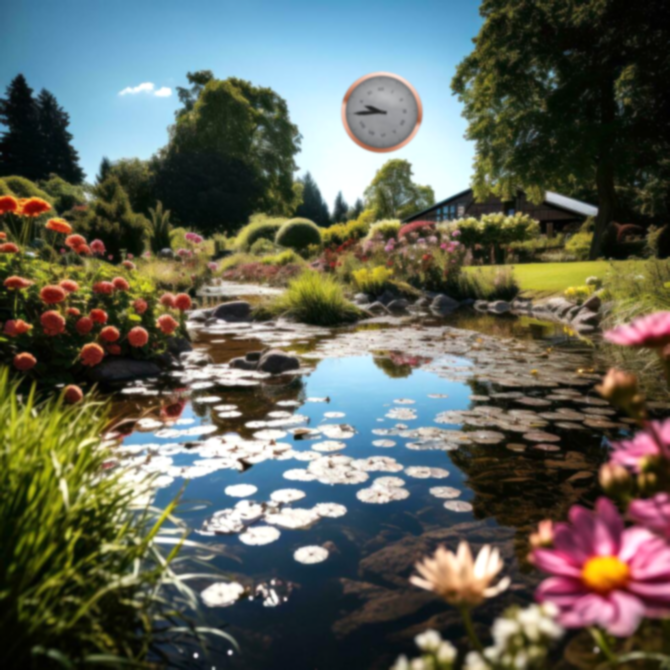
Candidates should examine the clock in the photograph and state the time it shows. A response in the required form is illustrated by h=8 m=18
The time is h=9 m=45
